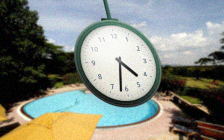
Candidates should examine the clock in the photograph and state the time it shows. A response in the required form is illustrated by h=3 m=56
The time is h=4 m=32
